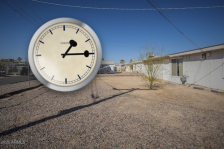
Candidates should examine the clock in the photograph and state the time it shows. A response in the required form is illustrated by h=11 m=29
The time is h=1 m=15
